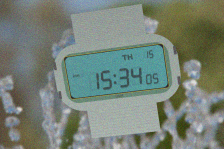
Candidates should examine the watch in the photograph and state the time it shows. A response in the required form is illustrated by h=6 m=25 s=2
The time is h=15 m=34 s=5
